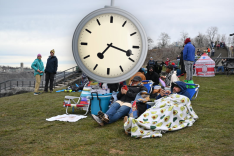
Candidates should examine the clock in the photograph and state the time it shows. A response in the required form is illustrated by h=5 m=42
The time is h=7 m=18
